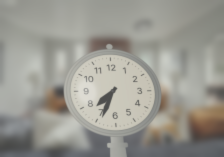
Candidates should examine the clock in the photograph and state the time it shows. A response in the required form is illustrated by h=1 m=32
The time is h=7 m=34
